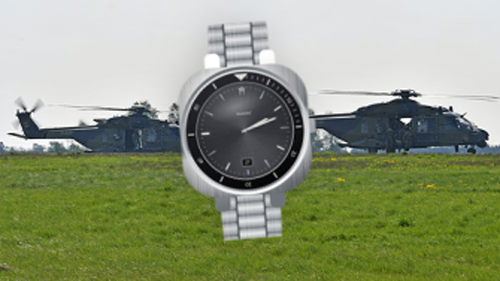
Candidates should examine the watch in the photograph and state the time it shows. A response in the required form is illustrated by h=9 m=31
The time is h=2 m=12
